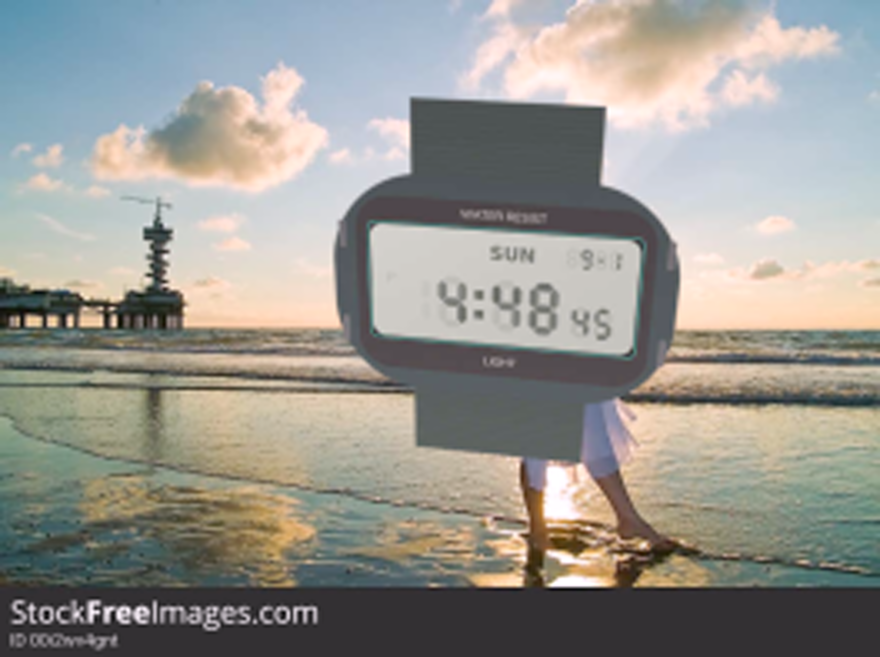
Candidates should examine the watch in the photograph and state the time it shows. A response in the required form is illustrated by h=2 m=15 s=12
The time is h=4 m=48 s=45
